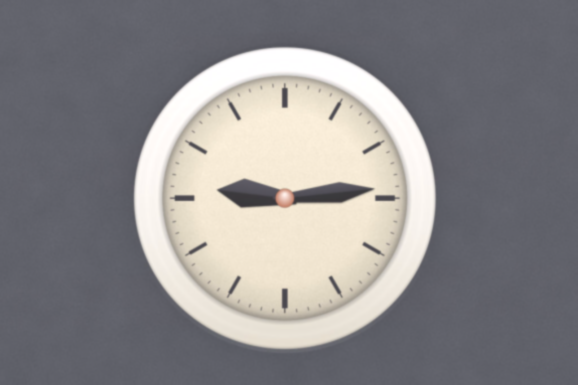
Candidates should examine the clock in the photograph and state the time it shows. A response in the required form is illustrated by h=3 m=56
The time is h=9 m=14
